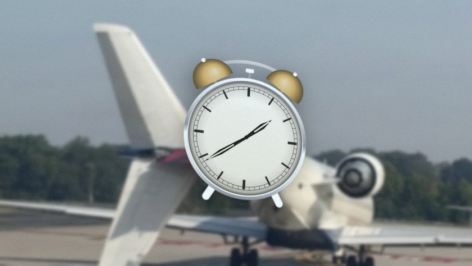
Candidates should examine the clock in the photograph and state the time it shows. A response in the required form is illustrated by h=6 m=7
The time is h=1 m=39
